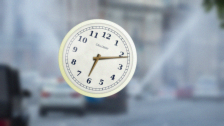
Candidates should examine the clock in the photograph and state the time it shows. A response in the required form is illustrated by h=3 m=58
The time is h=6 m=11
